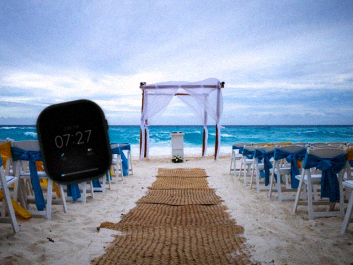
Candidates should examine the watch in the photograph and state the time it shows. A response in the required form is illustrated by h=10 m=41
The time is h=7 m=27
